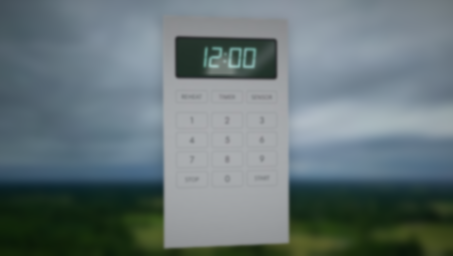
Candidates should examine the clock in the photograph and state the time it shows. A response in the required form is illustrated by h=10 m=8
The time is h=12 m=0
